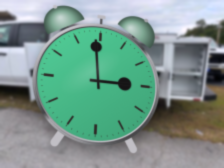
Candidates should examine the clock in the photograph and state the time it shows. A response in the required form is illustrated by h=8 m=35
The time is h=2 m=59
